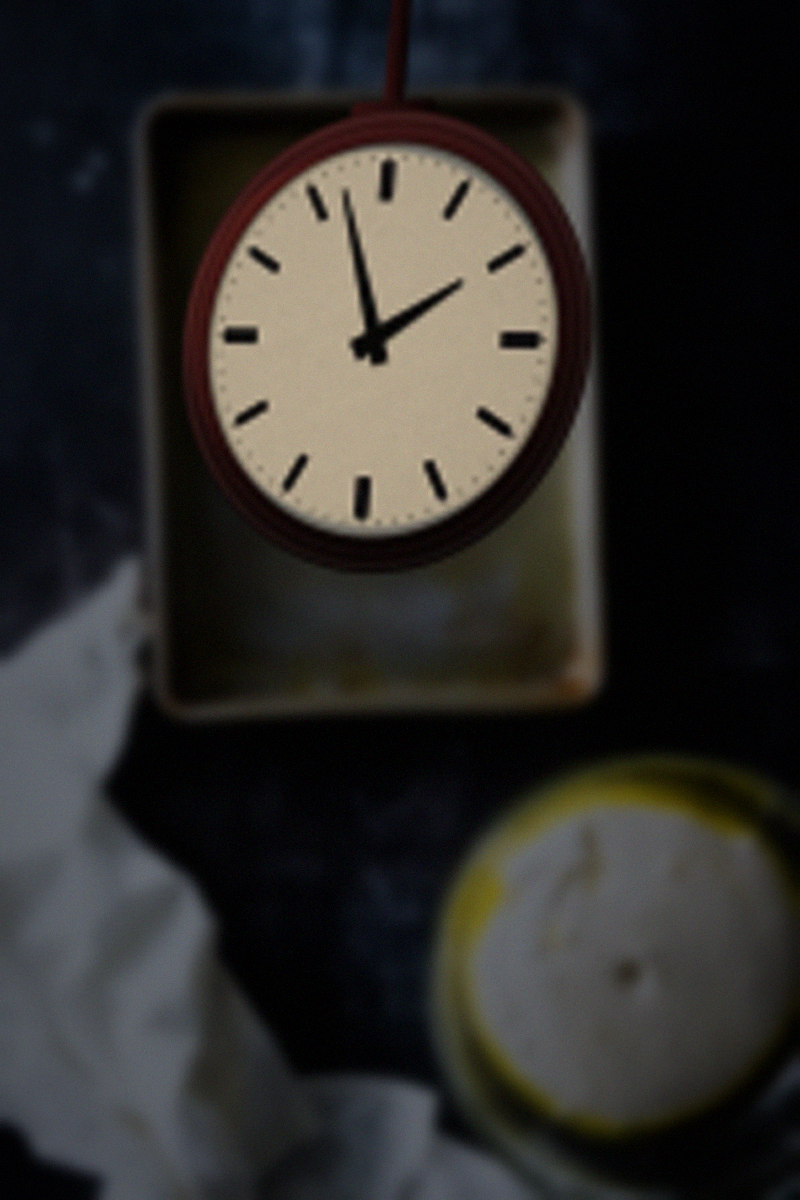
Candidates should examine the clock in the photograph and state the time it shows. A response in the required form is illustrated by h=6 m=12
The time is h=1 m=57
